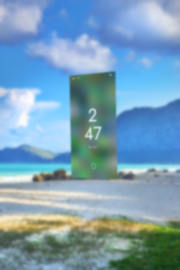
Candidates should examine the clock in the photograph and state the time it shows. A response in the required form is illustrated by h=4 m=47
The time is h=2 m=47
